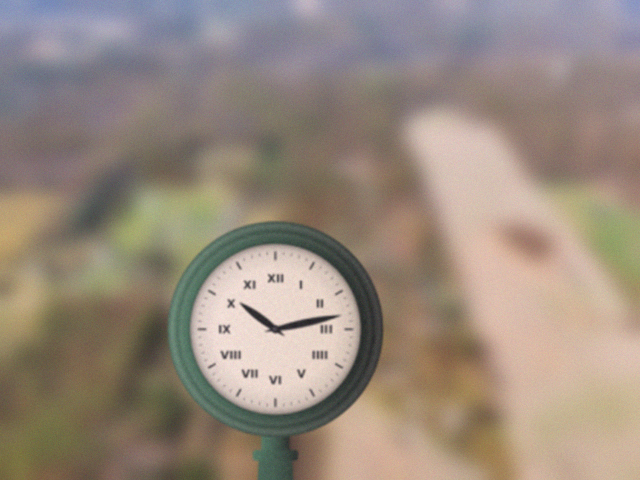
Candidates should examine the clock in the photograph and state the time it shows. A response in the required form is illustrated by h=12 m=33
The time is h=10 m=13
